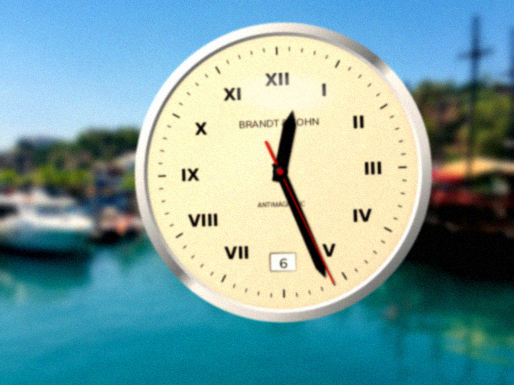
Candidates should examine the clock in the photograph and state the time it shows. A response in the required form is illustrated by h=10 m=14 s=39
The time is h=12 m=26 s=26
